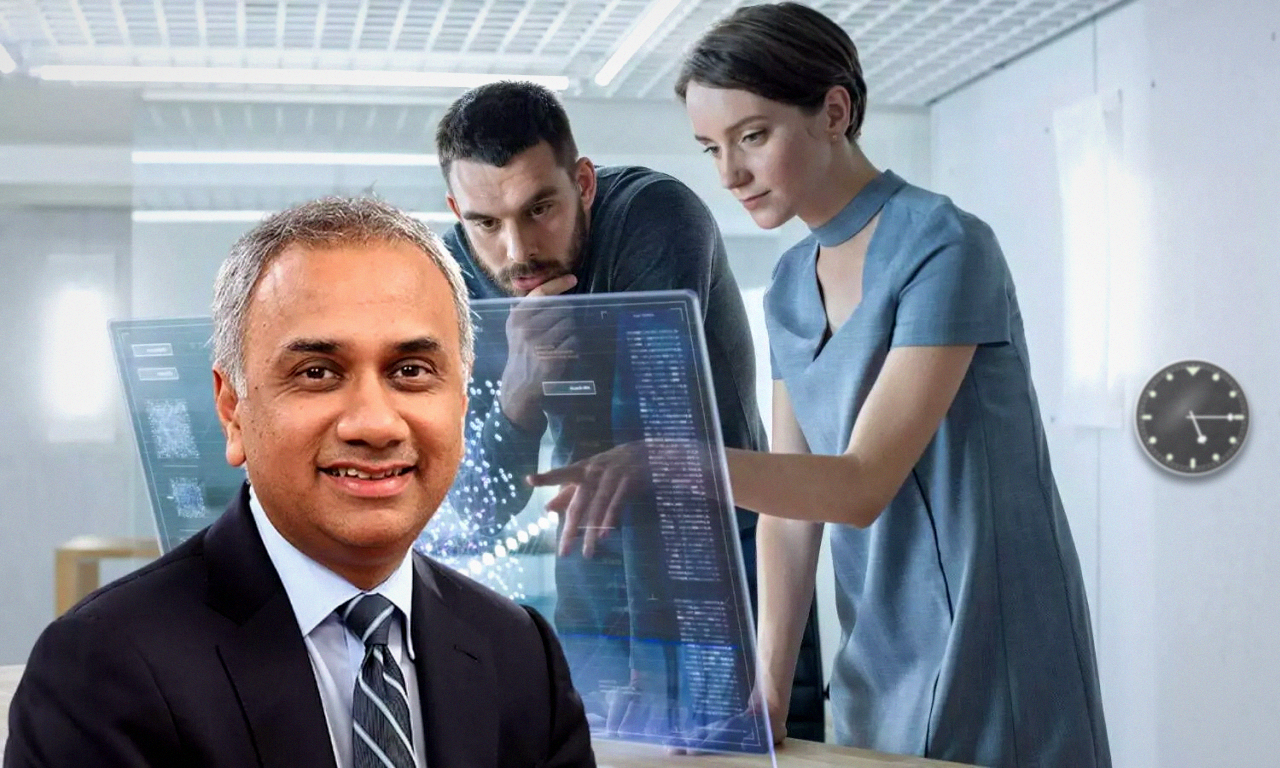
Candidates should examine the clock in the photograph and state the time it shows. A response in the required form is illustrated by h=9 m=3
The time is h=5 m=15
